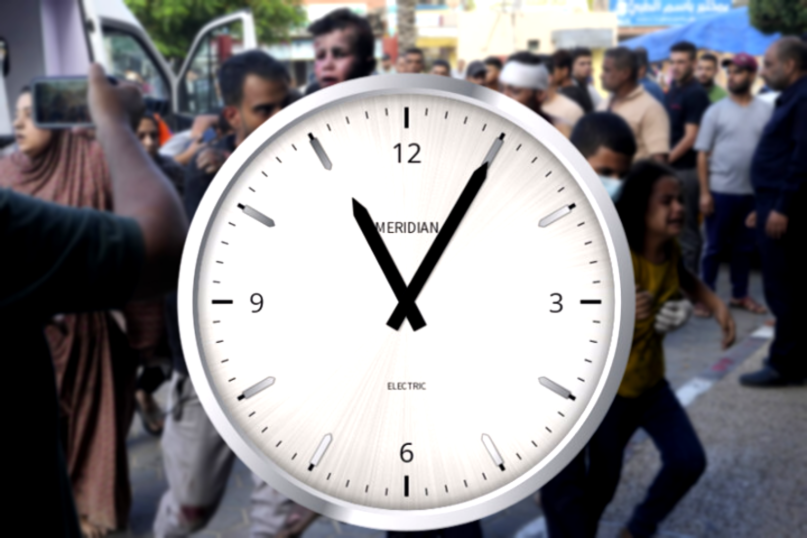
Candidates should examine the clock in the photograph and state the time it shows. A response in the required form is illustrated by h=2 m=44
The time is h=11 m=5
